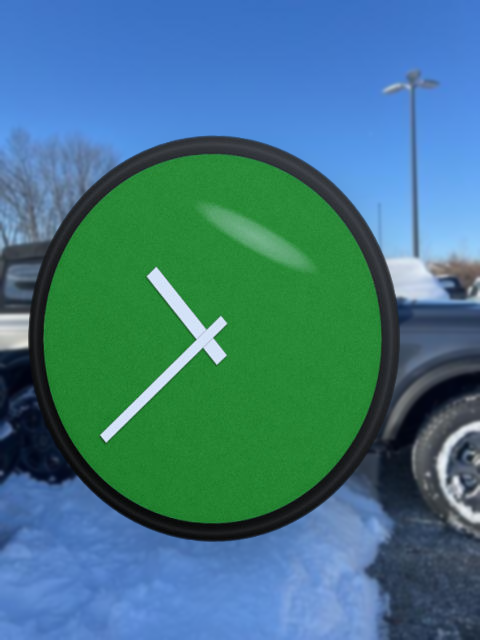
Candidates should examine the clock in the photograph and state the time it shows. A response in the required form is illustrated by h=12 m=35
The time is h=10 m=38
